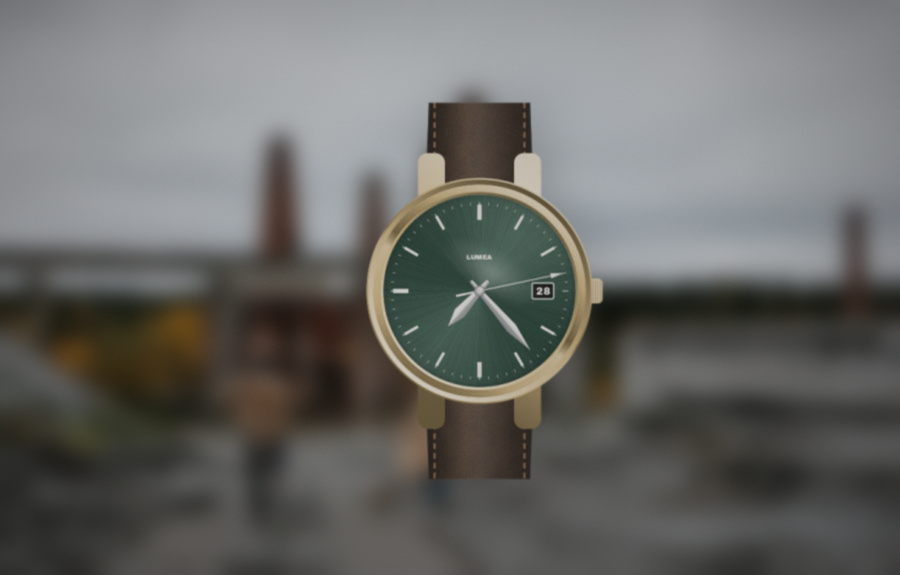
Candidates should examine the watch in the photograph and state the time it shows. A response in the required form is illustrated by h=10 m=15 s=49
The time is h=7 m=23 s=13
